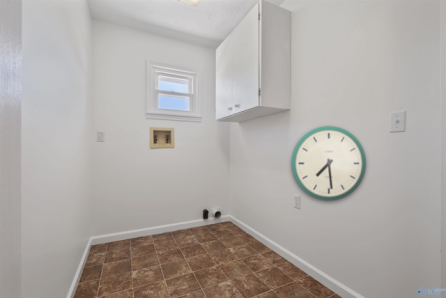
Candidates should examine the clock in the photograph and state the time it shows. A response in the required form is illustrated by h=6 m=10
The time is h=7 m=29
